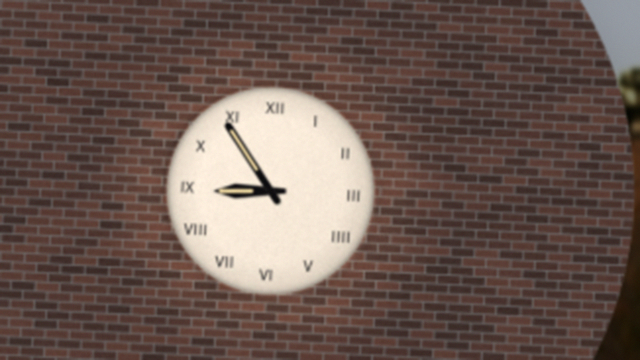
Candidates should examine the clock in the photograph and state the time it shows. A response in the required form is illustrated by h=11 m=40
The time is h=8 m=54
